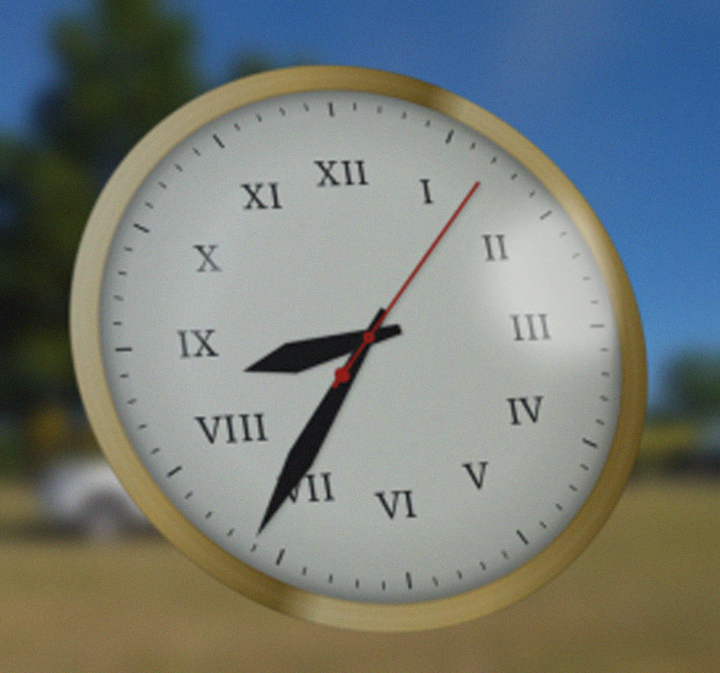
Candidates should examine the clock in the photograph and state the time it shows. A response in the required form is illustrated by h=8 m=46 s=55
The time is h=8 m=36 s=7
